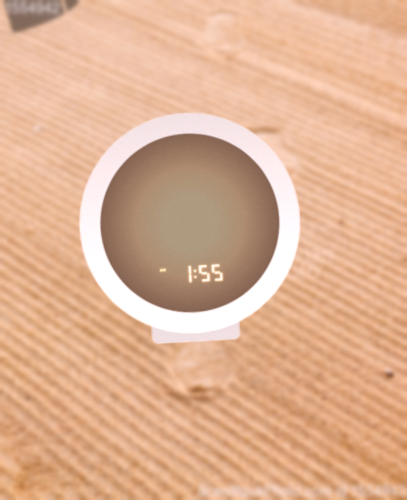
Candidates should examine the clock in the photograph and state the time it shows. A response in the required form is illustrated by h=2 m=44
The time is h=1 m=55
